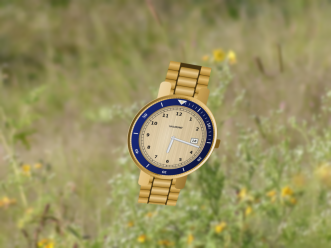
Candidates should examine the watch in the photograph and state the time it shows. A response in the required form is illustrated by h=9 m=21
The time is h=6 m=17
